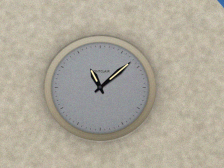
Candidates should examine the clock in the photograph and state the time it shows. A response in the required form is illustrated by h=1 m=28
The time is h=11 m=8
